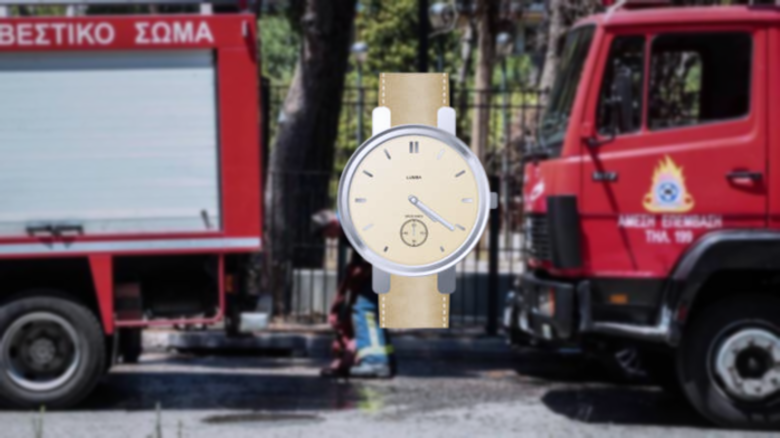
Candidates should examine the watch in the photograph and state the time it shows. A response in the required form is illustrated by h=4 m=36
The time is h=4 m=21
